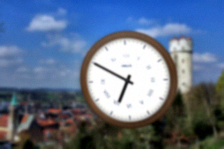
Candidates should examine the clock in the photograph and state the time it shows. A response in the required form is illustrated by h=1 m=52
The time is h=6 m=50
